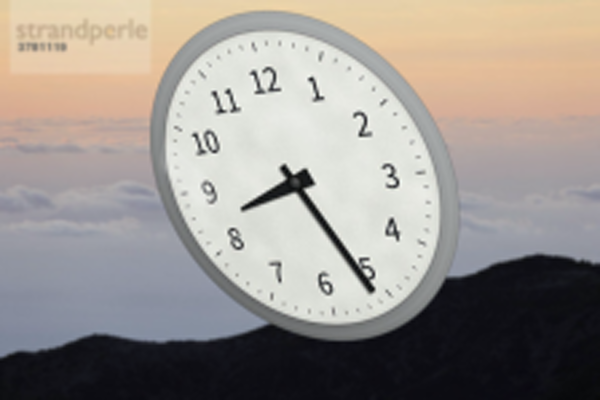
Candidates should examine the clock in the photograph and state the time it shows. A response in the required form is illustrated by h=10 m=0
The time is h=8 m=26
